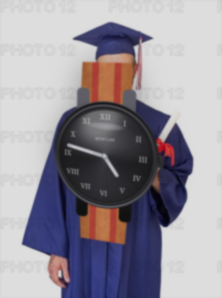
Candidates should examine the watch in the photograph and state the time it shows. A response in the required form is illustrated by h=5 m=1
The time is h=4 m=47
